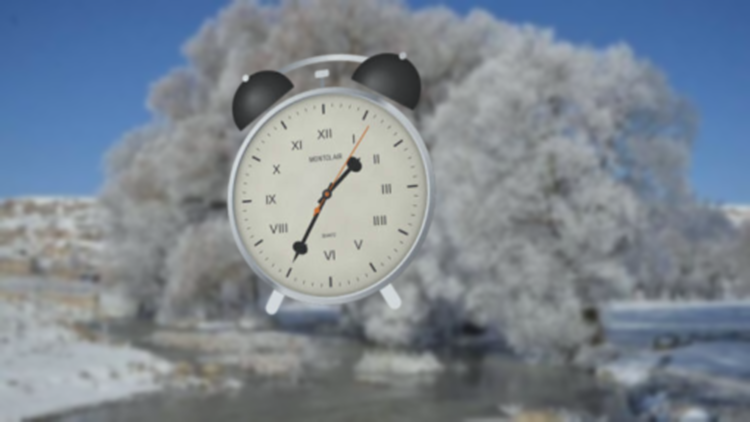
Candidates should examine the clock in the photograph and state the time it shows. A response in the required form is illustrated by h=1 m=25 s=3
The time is h=1 m=35 s=6
